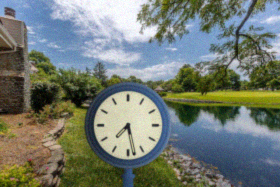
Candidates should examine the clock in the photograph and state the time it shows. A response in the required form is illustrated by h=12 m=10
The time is h=7 m=28
